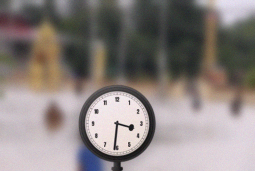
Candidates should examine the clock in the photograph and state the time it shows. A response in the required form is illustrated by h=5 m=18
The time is h=3 m=31
